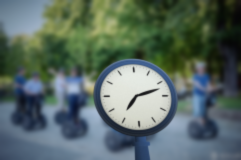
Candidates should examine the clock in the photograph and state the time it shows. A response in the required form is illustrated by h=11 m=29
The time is h=7 m=12
